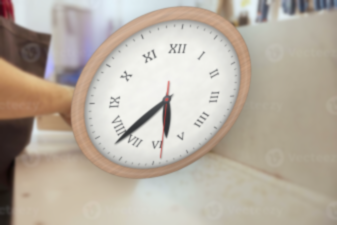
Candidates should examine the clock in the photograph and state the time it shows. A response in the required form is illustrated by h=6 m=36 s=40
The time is h=5 m=37 s=29
